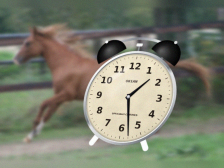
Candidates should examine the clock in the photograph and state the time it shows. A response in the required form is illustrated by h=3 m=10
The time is h=1 m=28
